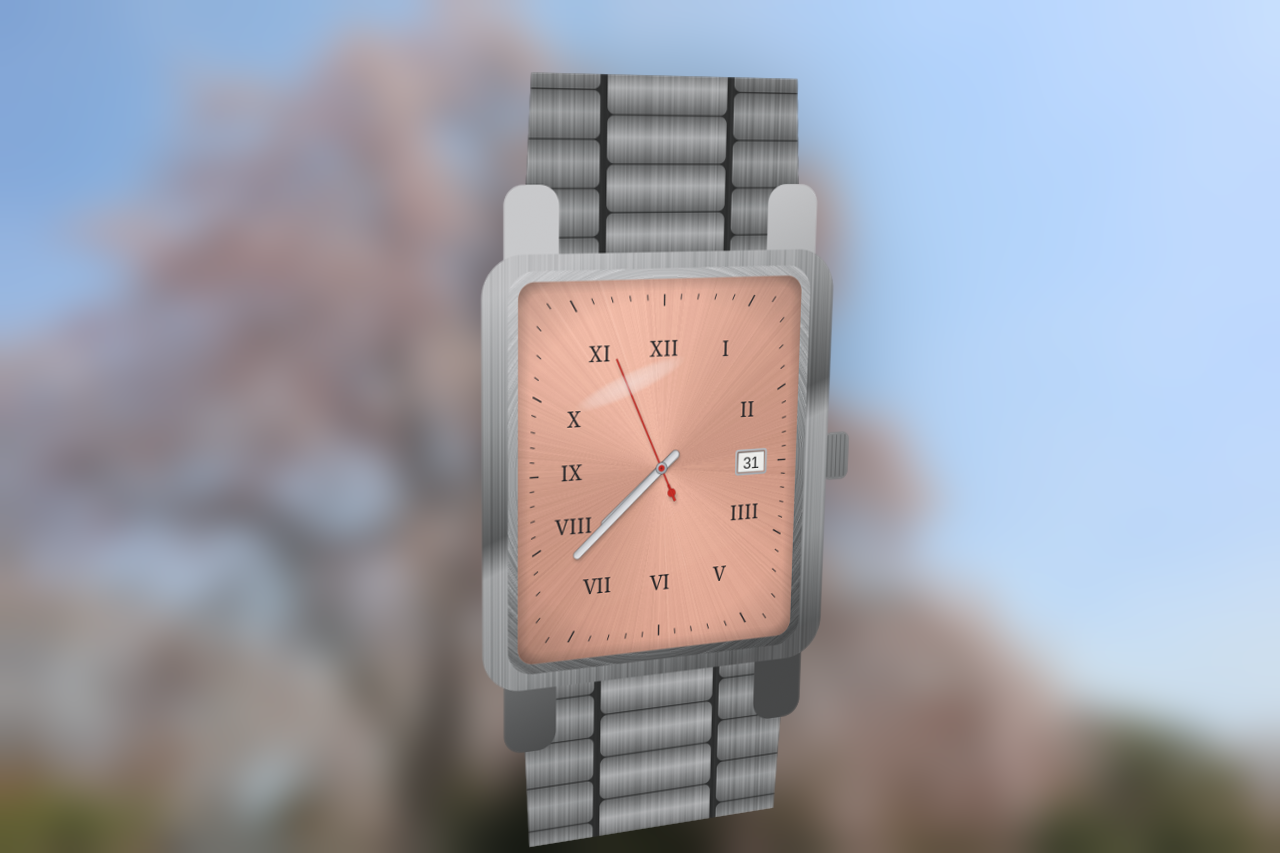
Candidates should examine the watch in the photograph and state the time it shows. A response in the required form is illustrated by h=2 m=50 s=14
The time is h=7 m=37 s=56
